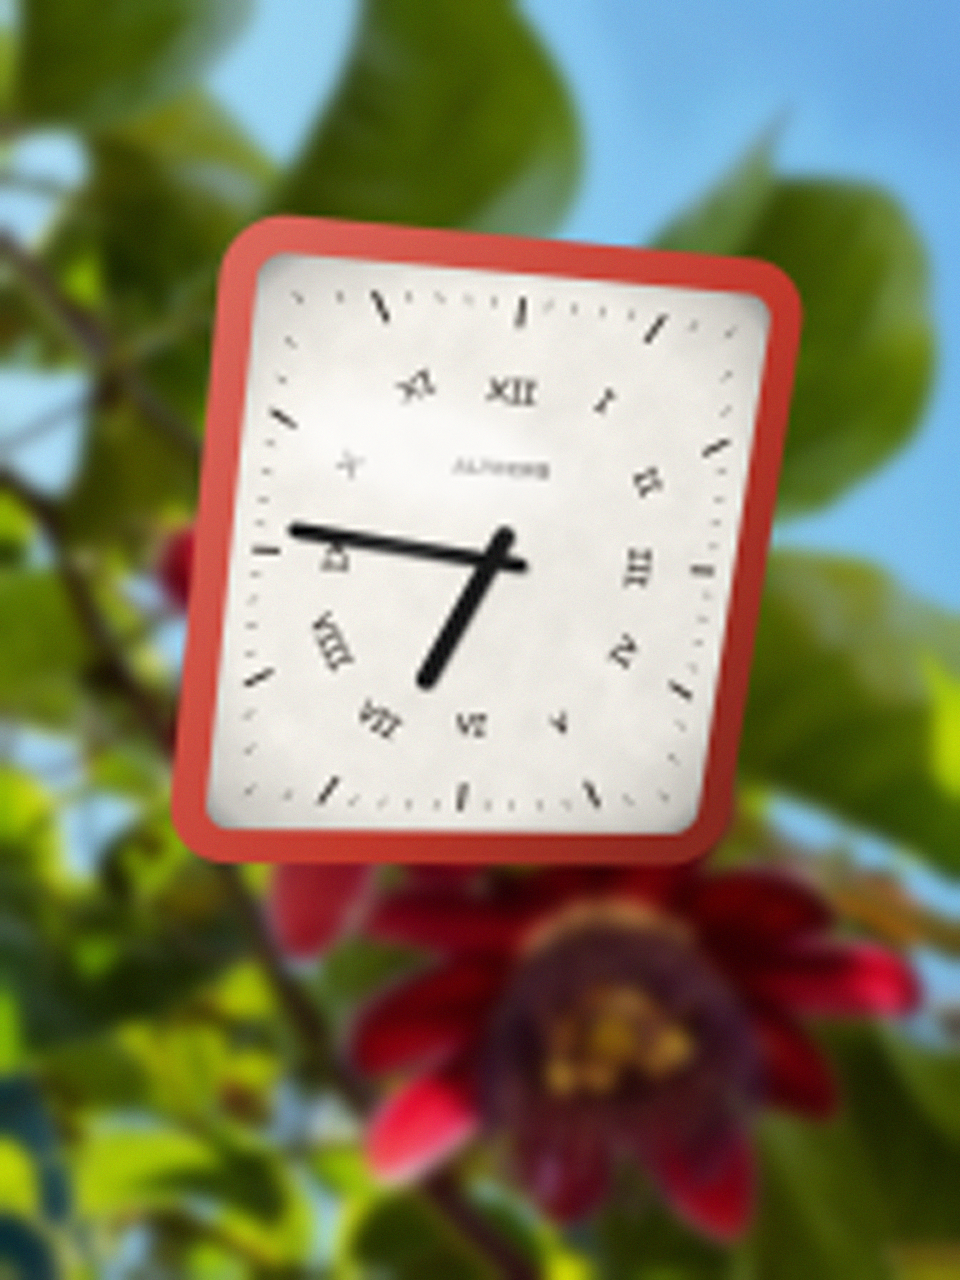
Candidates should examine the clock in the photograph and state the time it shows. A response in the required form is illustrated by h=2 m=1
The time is h=6 m=46
